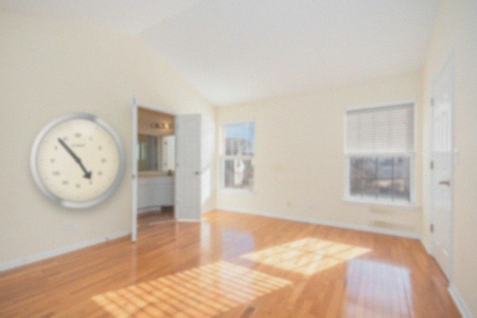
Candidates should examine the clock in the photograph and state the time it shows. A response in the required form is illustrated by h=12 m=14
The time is h=4 m=53
